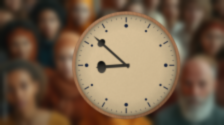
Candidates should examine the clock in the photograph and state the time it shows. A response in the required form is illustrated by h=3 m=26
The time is h=8 m=52
